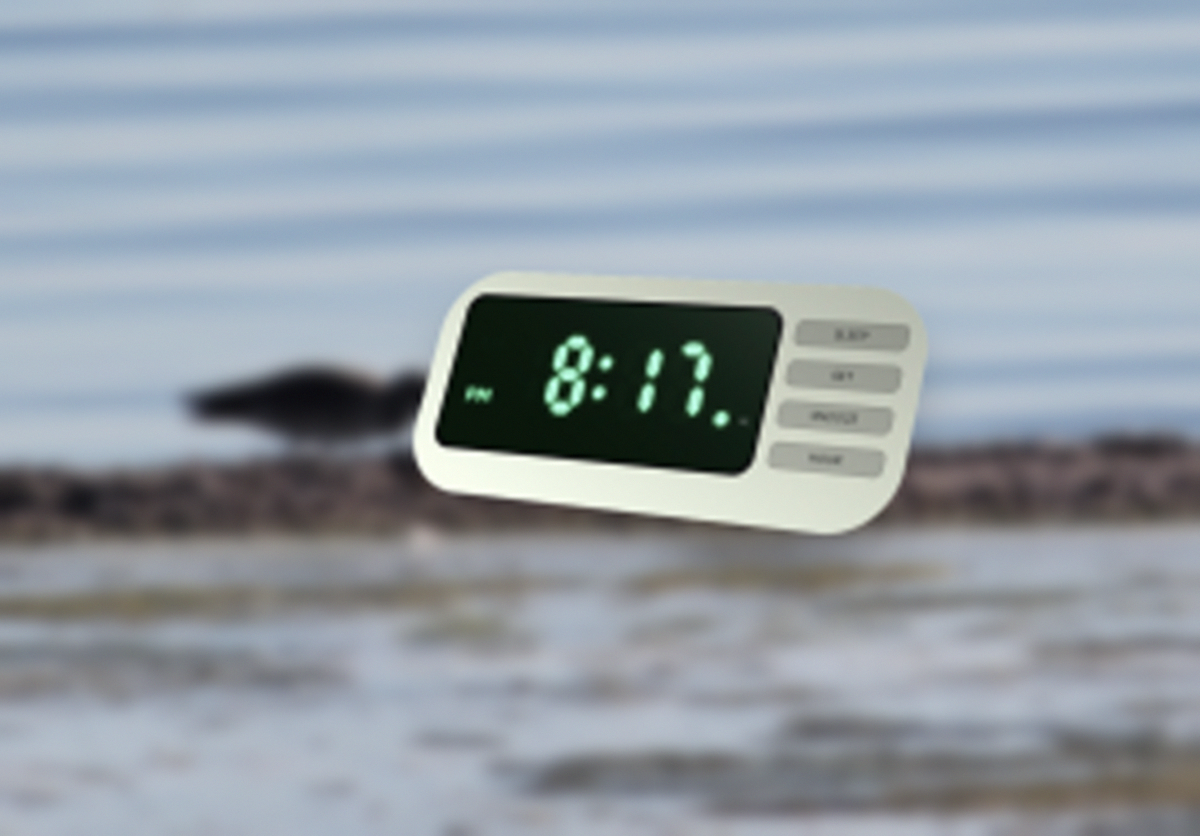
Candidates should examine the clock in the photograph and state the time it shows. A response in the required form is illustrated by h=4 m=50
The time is h=8 m=17
